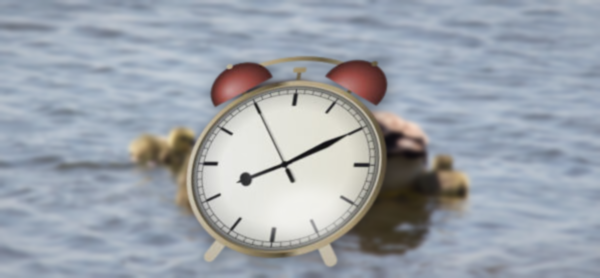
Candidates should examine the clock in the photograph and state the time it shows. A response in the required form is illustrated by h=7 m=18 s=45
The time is h=8 m=9 s=55
